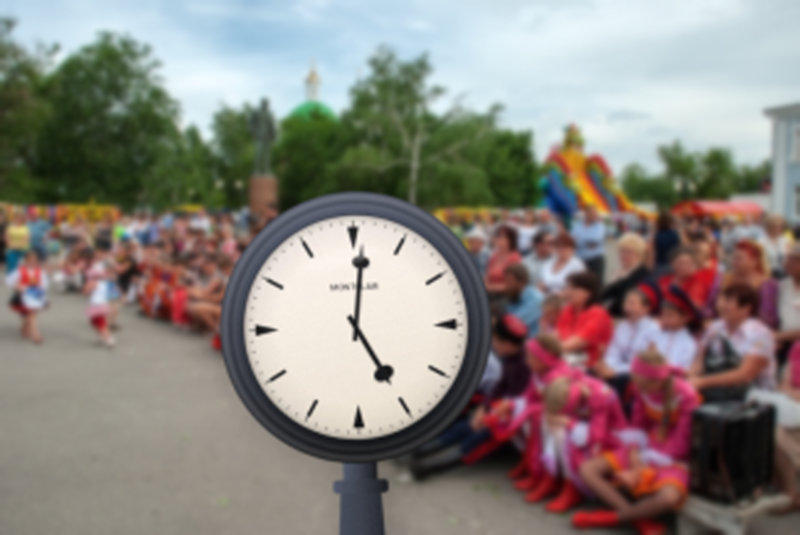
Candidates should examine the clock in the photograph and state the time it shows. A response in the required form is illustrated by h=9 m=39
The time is h=5 m=1
